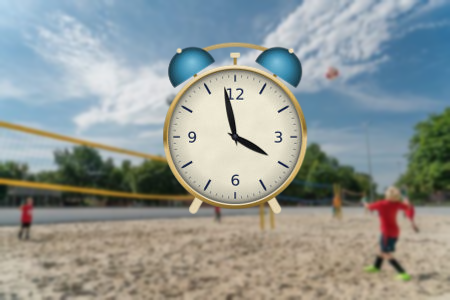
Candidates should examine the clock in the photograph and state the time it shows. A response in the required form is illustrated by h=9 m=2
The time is h=3 m=58
